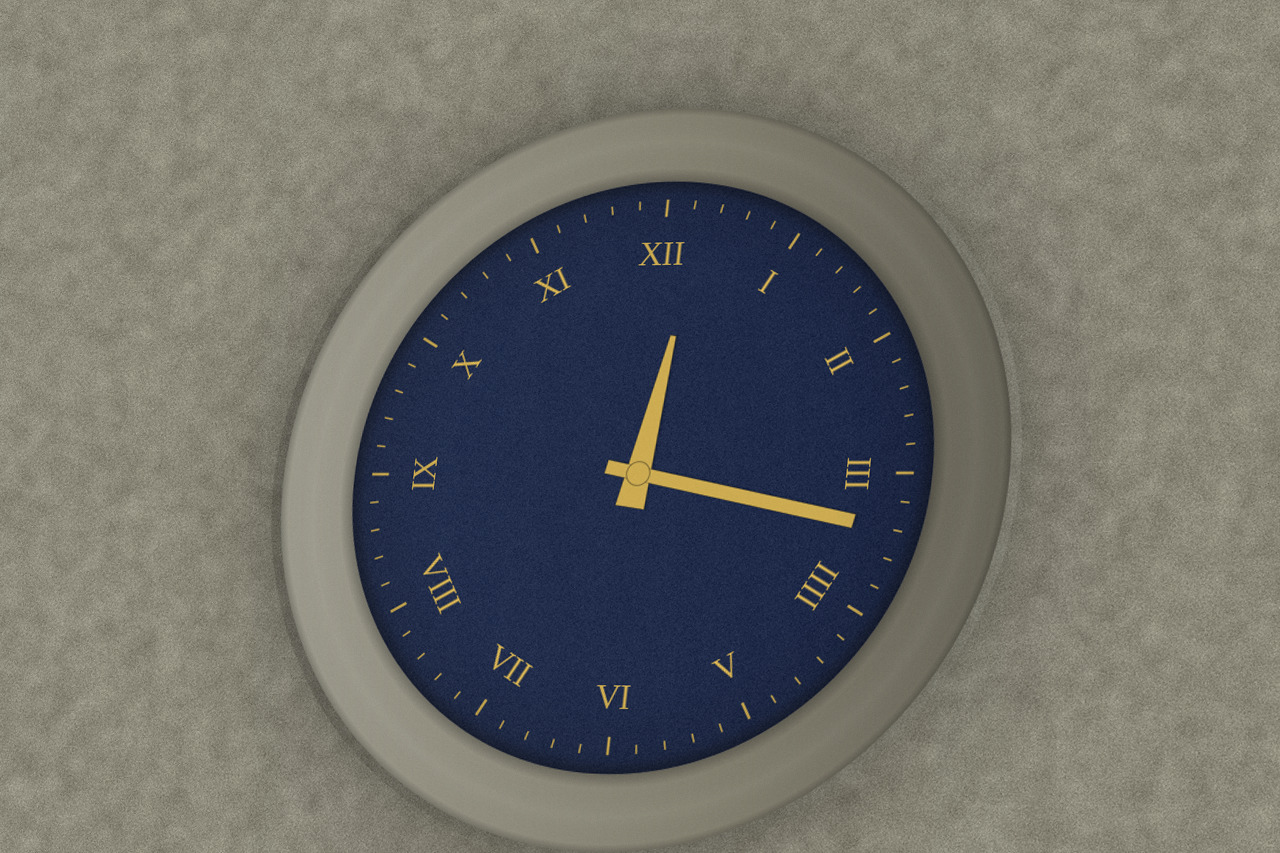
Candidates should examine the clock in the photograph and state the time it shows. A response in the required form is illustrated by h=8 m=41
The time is h=12 m=17
